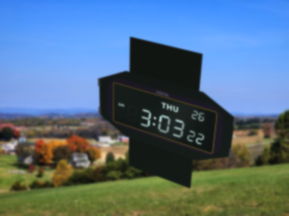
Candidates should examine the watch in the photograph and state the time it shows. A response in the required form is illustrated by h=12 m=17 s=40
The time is h=3 m=3 s=22
